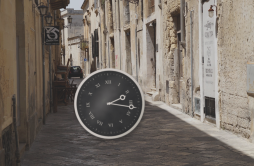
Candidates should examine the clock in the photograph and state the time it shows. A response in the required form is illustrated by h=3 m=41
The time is h=2 m=17
